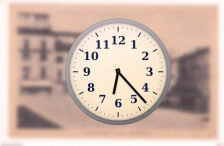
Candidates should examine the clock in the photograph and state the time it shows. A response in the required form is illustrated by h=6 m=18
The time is h=6 m=23
